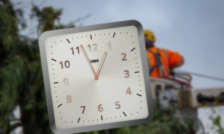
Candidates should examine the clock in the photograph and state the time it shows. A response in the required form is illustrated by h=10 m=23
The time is h=12 m=57
